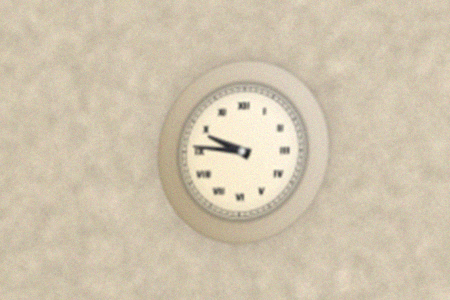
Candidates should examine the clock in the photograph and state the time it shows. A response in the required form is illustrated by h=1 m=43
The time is h=9 m=46
